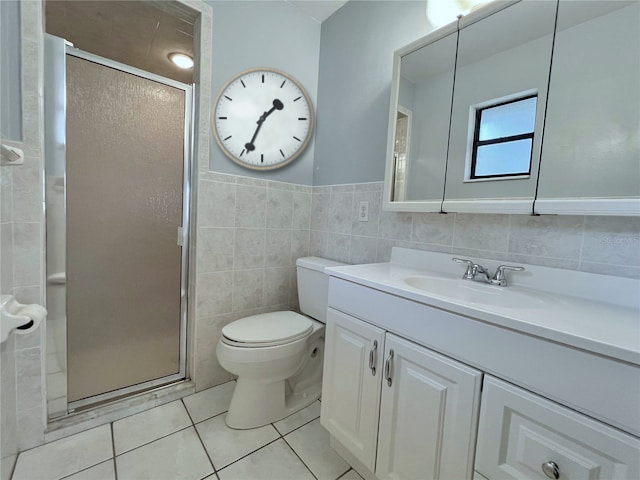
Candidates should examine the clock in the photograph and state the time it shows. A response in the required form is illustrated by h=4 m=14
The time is h=1 m=34
